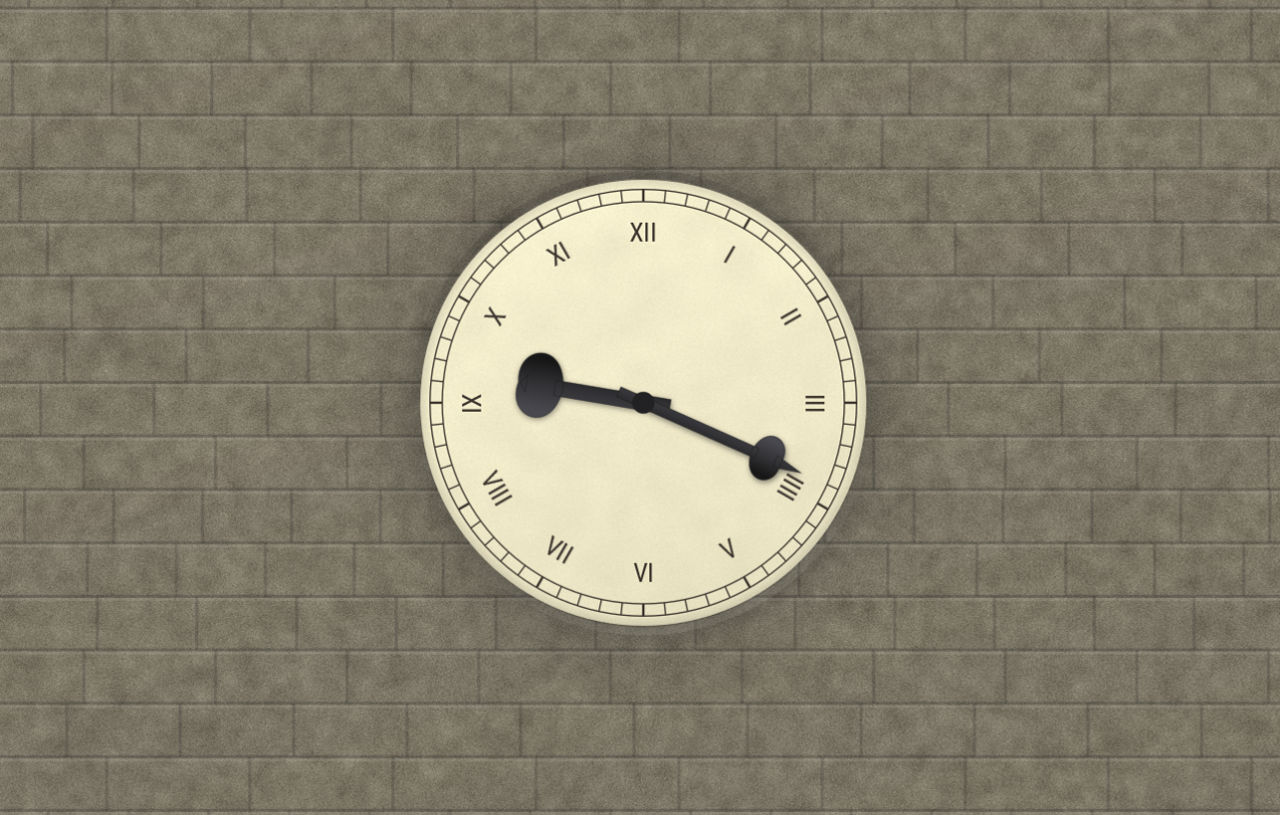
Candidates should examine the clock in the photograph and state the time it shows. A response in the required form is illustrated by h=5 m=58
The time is h=9 m=19
